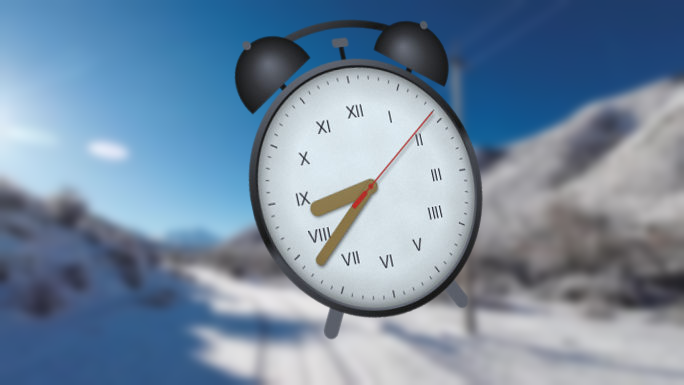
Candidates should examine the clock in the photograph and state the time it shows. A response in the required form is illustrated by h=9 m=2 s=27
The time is h=8 m=38 s=9
